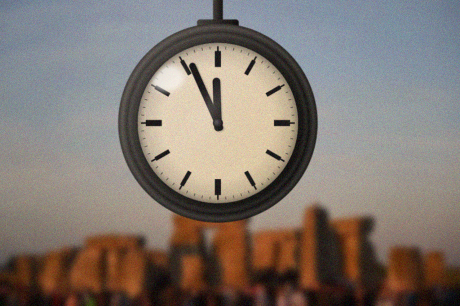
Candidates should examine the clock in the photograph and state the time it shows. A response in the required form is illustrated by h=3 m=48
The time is h=11 m=56
